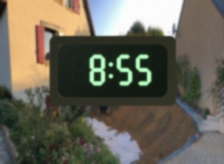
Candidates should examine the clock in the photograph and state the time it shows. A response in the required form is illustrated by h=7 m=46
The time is h=8 m=55
